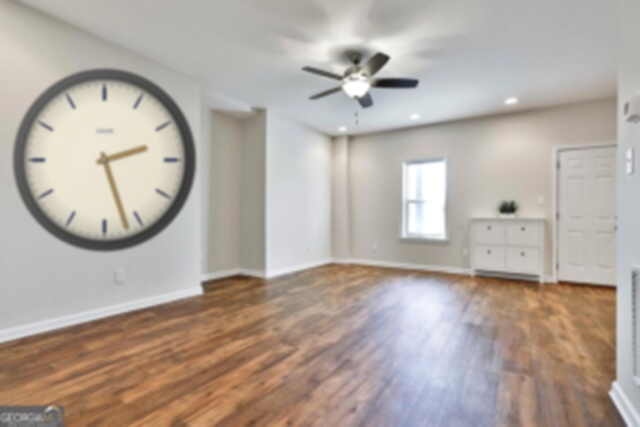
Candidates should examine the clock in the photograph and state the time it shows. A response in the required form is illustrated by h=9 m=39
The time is h=2 m=27
